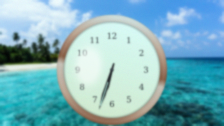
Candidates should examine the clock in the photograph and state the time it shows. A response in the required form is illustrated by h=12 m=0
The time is h=6 m=33
